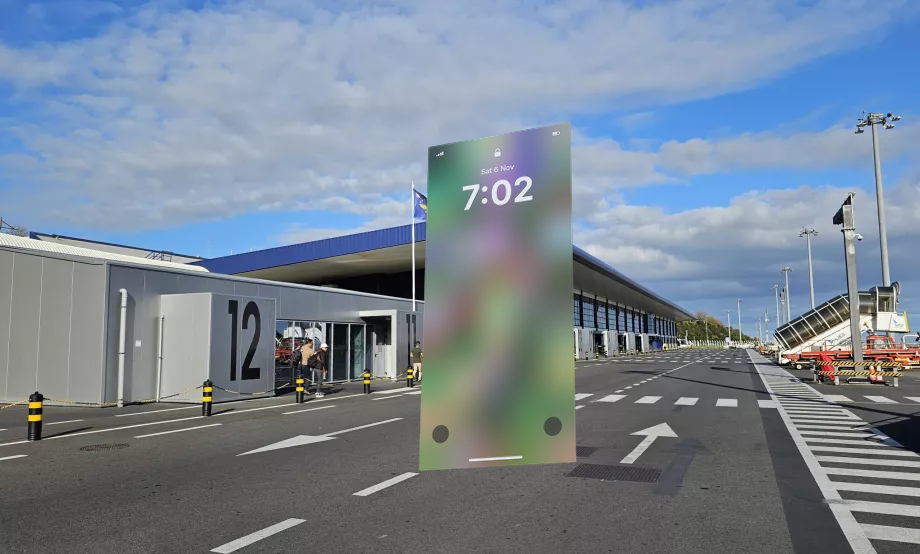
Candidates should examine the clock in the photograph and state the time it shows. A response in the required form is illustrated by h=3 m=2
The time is h=7 m=2
